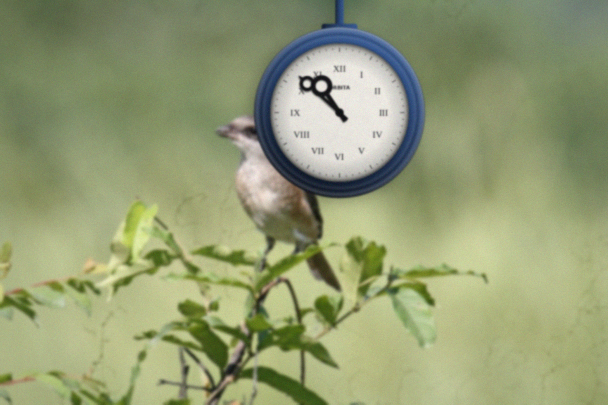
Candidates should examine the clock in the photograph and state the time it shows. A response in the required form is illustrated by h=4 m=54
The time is h=10 m=52
